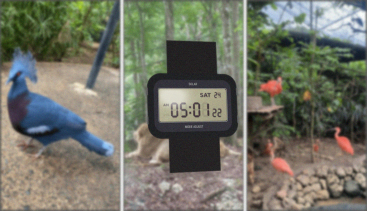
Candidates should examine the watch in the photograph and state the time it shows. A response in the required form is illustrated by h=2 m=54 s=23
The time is h=5 m=1 s=22
